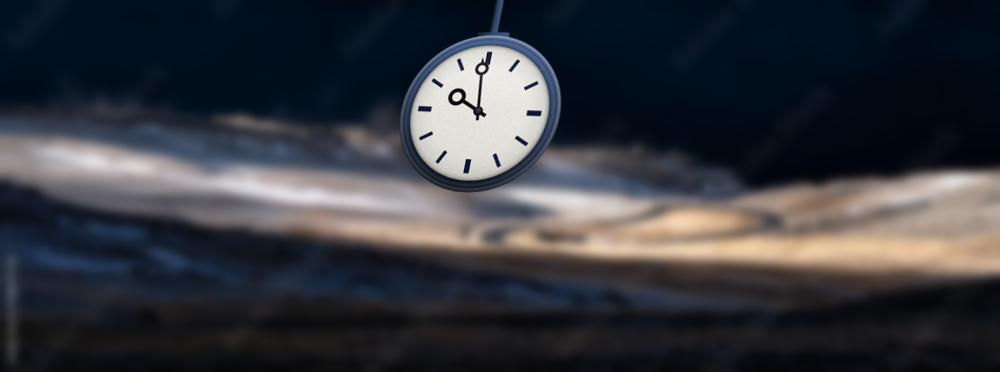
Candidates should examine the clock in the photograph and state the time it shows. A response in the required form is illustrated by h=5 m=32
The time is h=9 m=59
